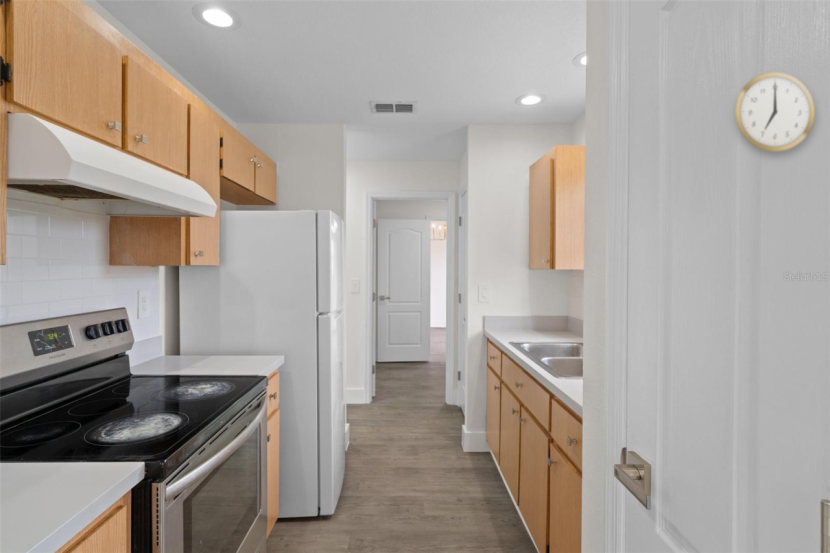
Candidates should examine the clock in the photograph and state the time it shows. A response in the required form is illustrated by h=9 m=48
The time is h=7 m=0
